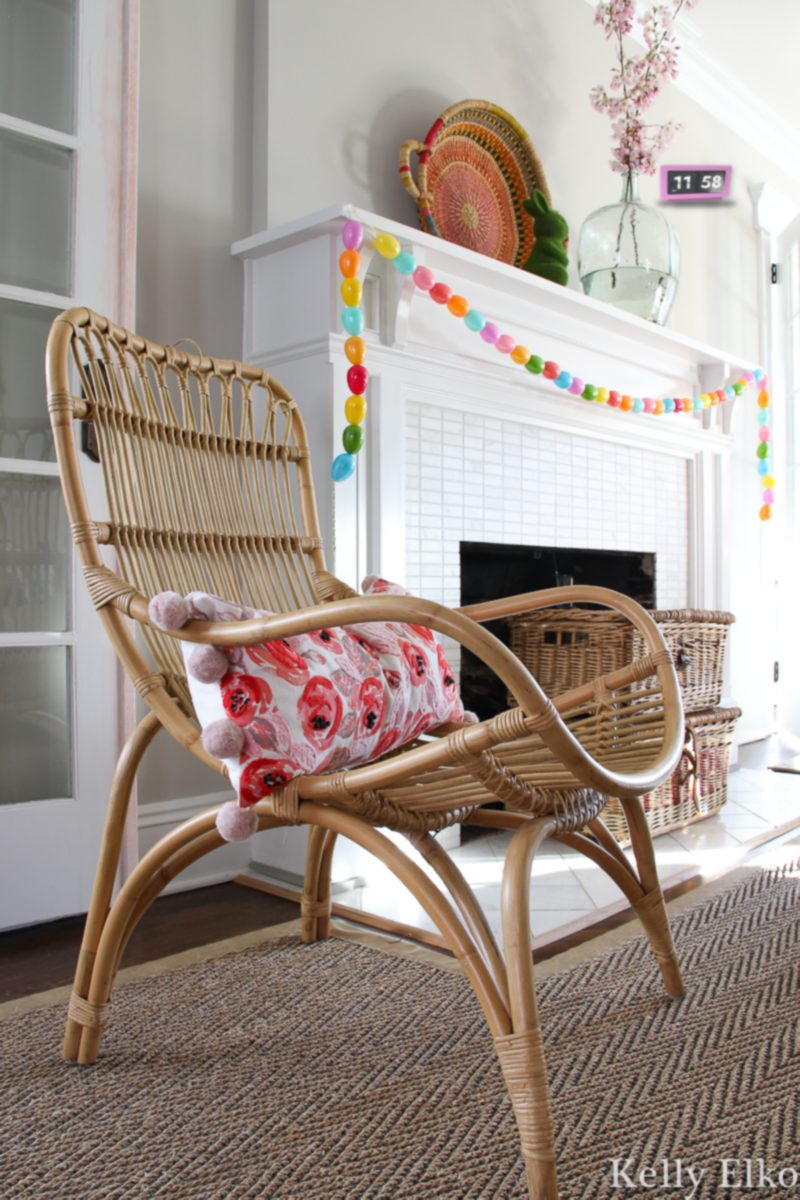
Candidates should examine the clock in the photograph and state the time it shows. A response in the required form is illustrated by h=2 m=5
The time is h=11 m=58
